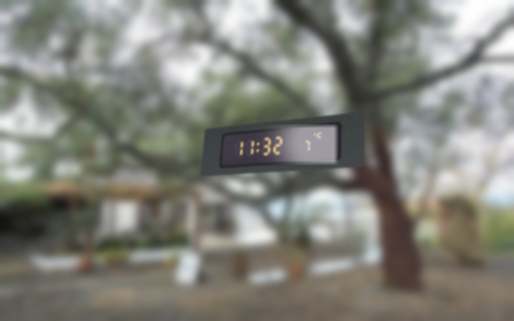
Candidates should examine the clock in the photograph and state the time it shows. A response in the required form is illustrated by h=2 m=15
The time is h=11 m=32
